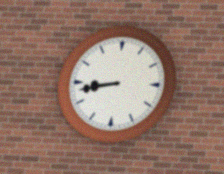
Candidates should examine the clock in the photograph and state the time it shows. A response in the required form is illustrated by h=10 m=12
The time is h=8 m=43
